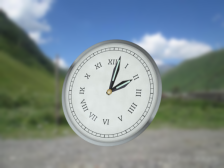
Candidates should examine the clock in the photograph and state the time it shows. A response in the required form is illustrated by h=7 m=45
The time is h=2 m=2
